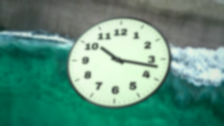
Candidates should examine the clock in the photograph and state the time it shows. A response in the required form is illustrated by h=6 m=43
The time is h=10 m=17
